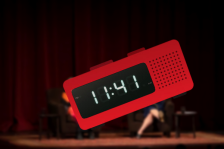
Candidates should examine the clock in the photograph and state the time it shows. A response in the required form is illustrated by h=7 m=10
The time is h=11 m=41
